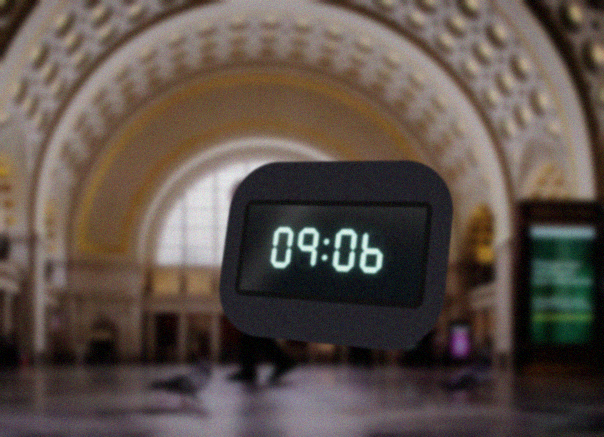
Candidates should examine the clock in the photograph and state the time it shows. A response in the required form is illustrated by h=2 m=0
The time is h=9 m=6
